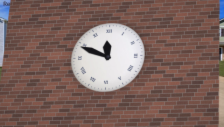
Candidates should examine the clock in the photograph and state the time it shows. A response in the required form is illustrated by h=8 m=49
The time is h=11 m=49
